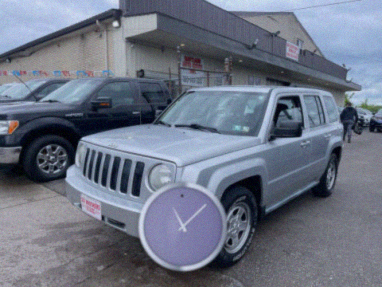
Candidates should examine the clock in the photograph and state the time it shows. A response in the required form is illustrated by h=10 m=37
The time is h=11 m=8
